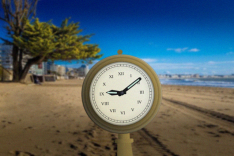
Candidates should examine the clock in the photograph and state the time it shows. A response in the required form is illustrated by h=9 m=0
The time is h=9 m=9
